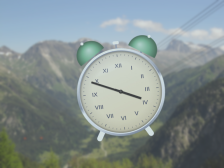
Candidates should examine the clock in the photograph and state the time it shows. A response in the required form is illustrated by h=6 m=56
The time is h=3 m=49
